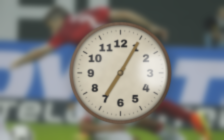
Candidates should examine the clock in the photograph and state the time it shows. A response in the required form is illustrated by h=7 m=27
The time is h=7 m=5
